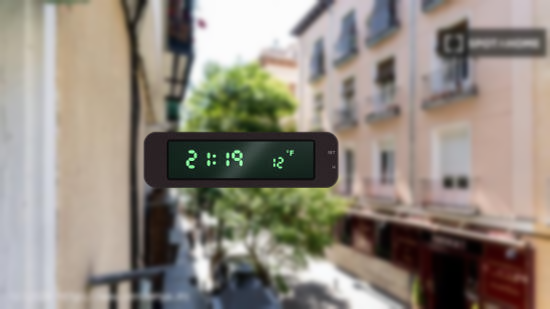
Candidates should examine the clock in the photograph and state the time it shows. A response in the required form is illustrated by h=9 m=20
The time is h=21 m=19
